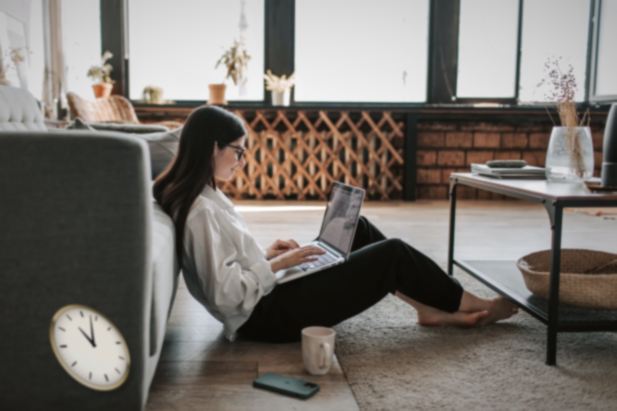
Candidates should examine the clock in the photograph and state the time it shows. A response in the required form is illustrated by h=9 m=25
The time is h=11 m=3
